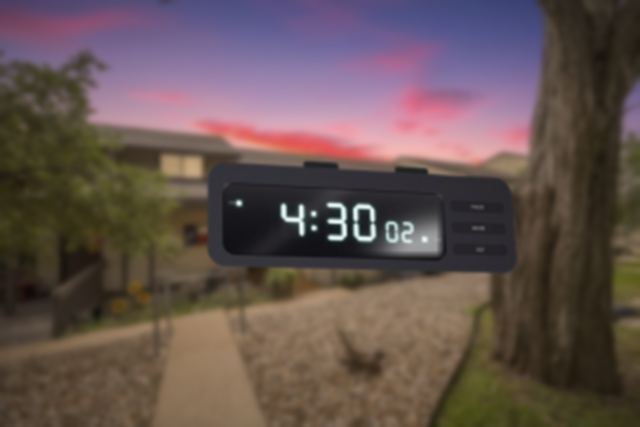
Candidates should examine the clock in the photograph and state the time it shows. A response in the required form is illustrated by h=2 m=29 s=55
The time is h=4 m=30 s=2
